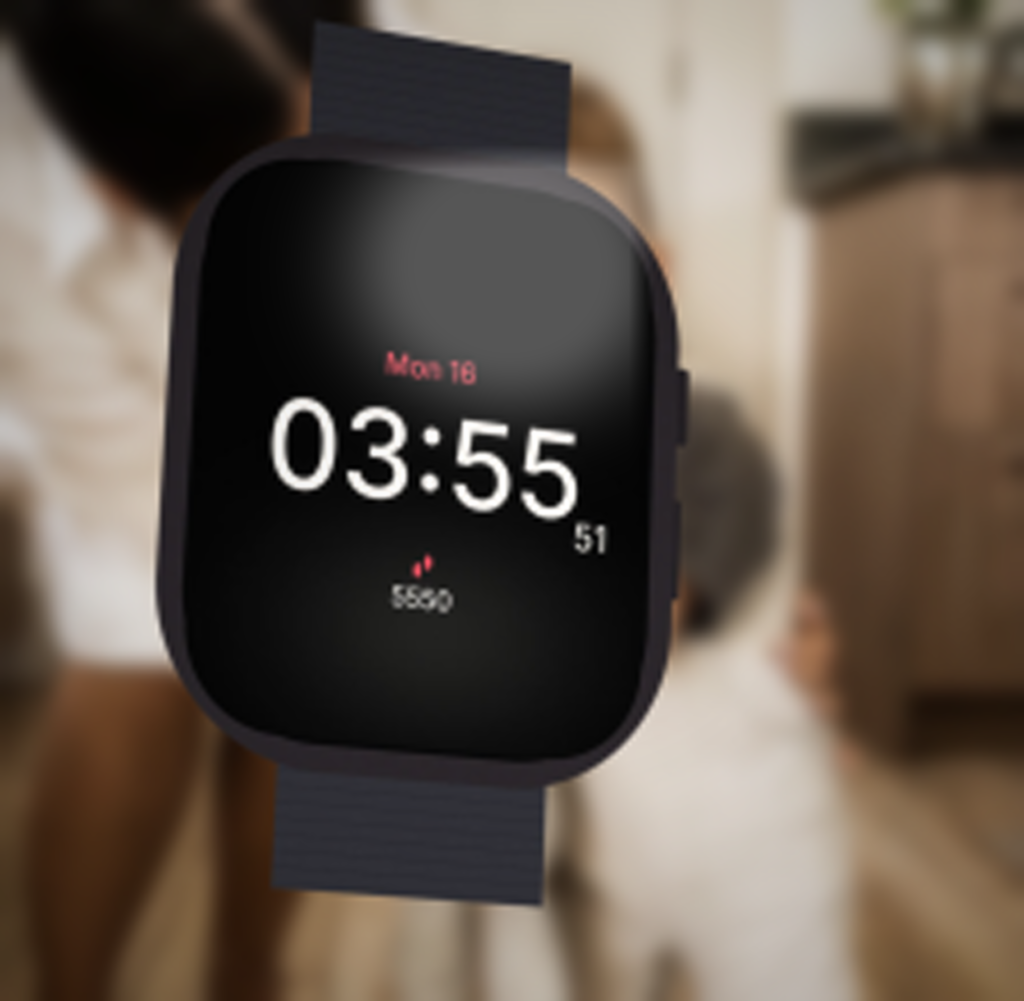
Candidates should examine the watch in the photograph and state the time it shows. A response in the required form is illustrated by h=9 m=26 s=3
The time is h=3 m=55 s=51
